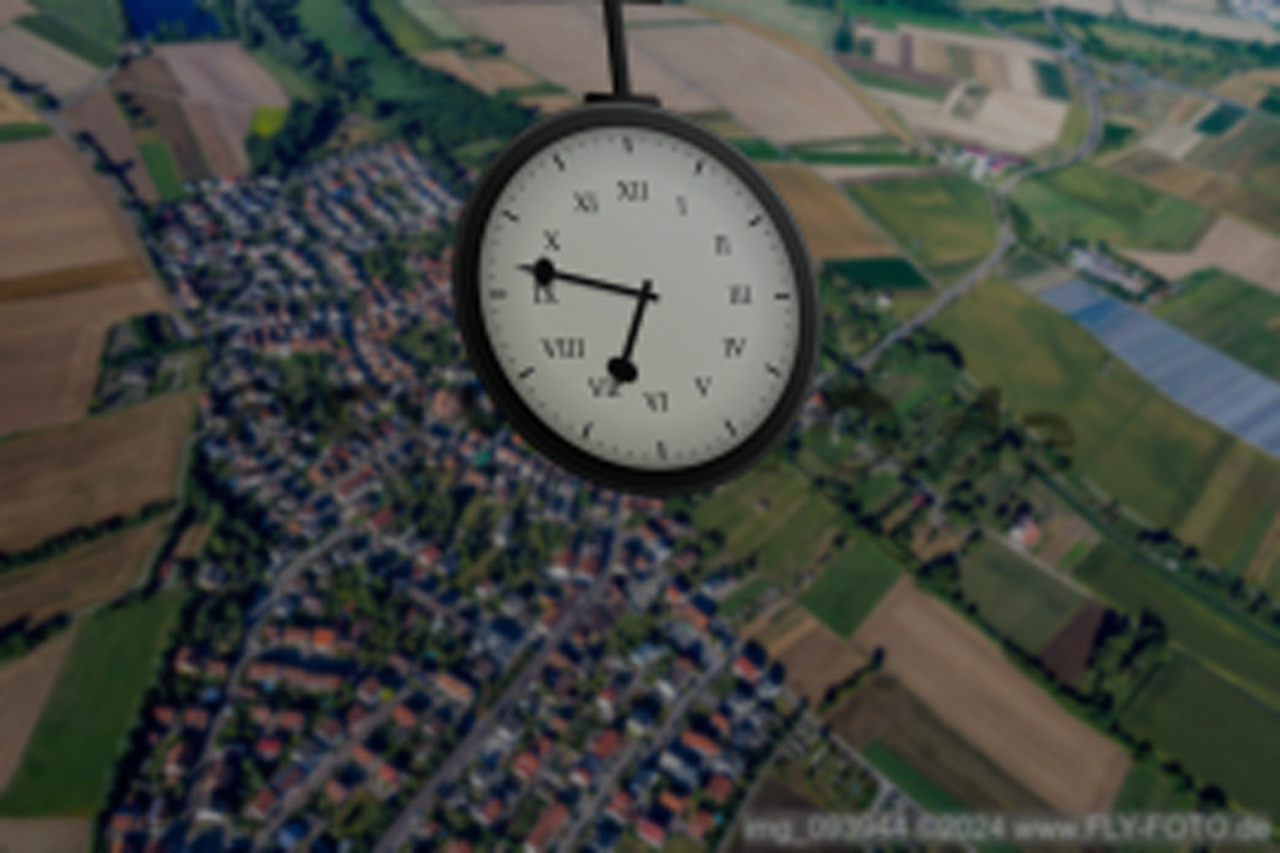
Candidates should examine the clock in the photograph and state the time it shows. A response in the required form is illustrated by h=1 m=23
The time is h=6 m=47
